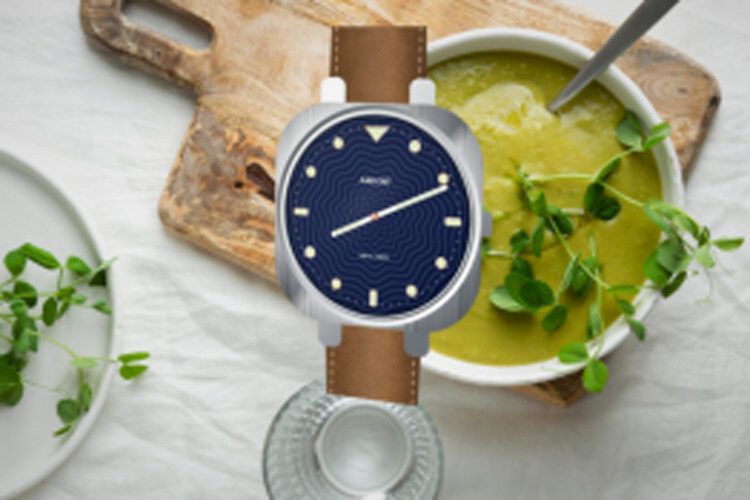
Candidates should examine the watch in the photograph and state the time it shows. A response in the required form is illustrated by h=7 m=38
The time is h=8 m=11
